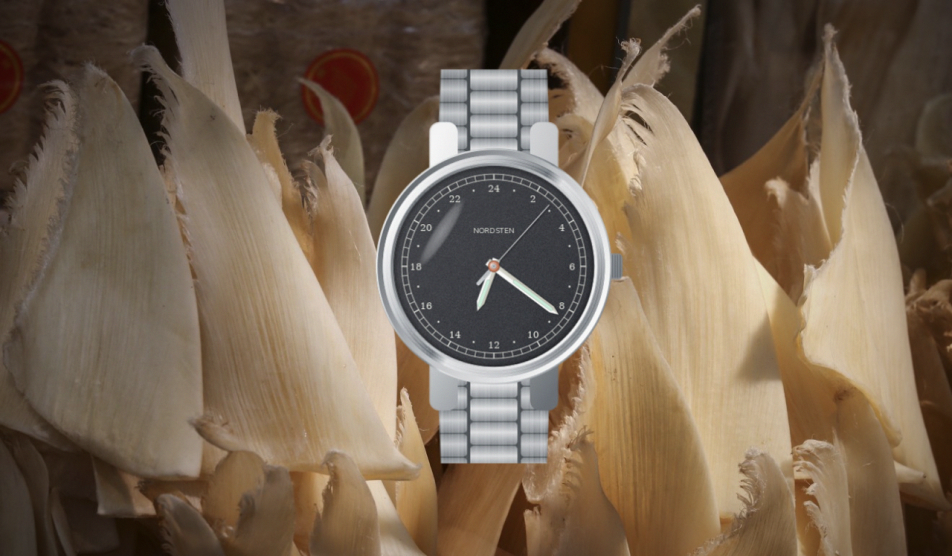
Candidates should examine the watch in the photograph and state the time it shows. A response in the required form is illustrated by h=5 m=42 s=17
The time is h=13 m=21 s=7
